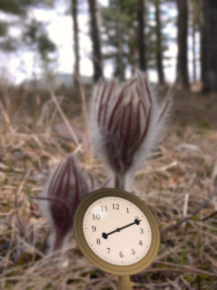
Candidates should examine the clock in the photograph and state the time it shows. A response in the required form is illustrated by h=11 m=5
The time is h=8 m=11
